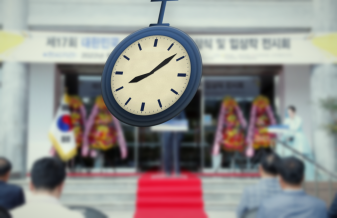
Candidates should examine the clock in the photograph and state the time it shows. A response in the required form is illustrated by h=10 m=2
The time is h=8 m=8
